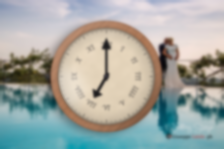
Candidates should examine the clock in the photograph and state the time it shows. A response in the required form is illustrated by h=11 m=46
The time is h=7 m=0
